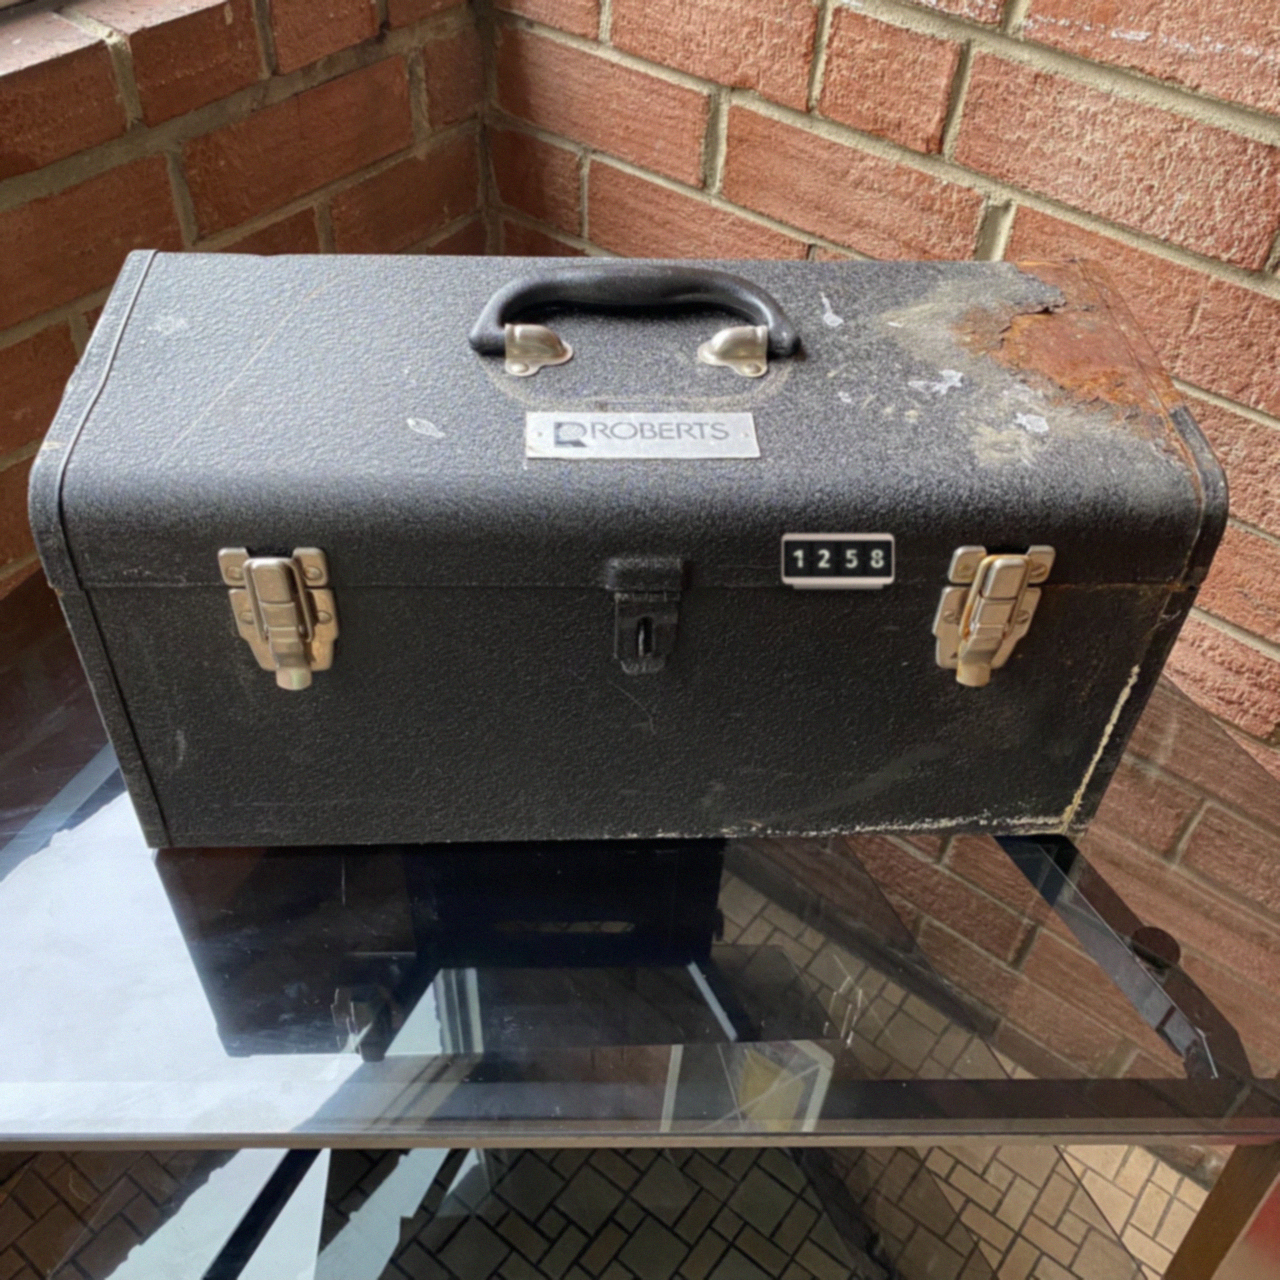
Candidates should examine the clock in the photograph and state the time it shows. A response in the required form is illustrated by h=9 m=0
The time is h=12 m=58
